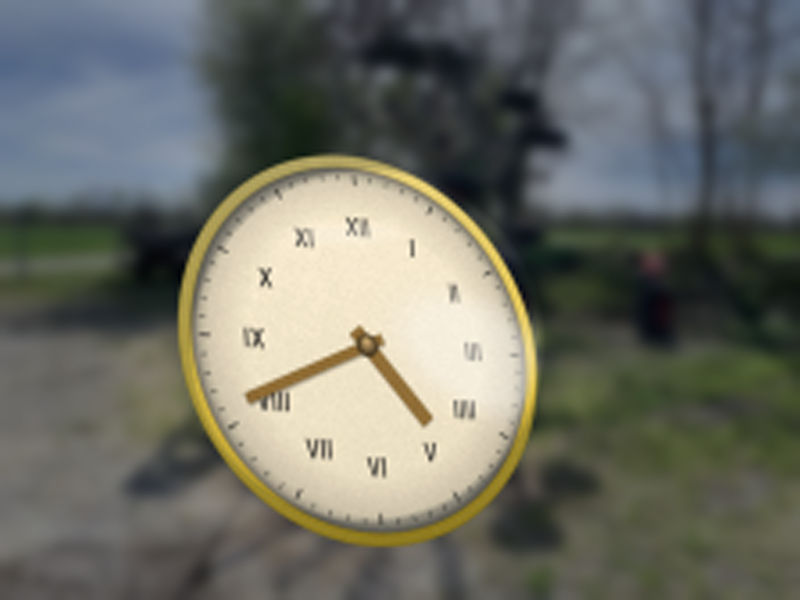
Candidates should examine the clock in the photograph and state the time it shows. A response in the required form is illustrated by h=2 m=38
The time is h=4 m=41
